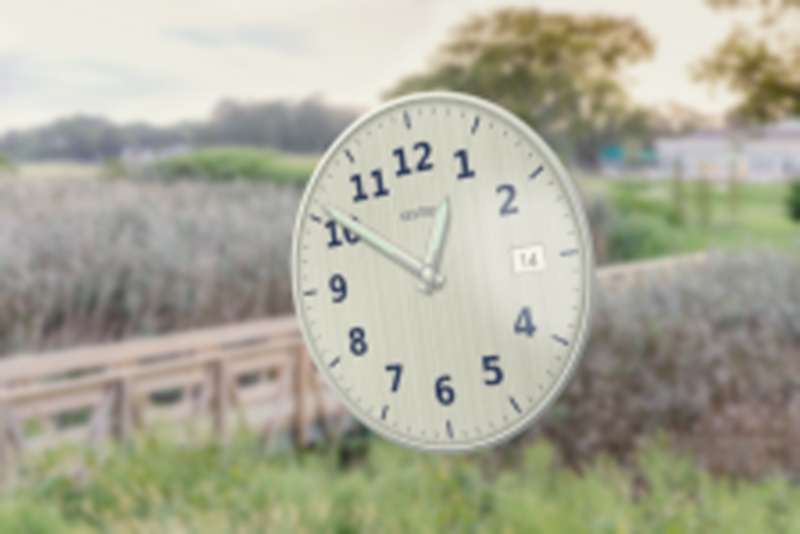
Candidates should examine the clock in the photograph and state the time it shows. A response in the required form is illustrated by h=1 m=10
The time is h=12 m=51
